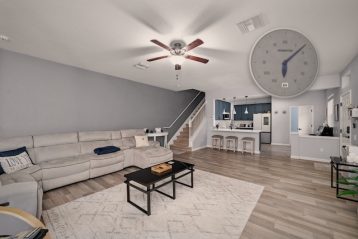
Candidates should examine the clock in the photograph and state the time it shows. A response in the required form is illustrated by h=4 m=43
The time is h=6 m=8
